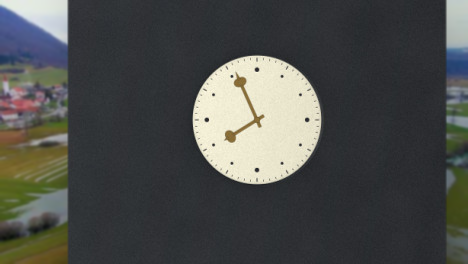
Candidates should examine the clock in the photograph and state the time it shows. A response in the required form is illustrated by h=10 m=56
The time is h=7 m=56
